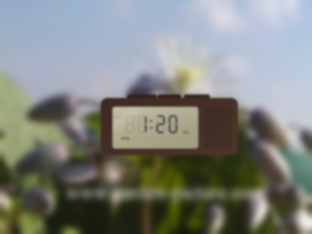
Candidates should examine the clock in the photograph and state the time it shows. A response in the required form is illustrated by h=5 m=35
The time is h=1 m=20
